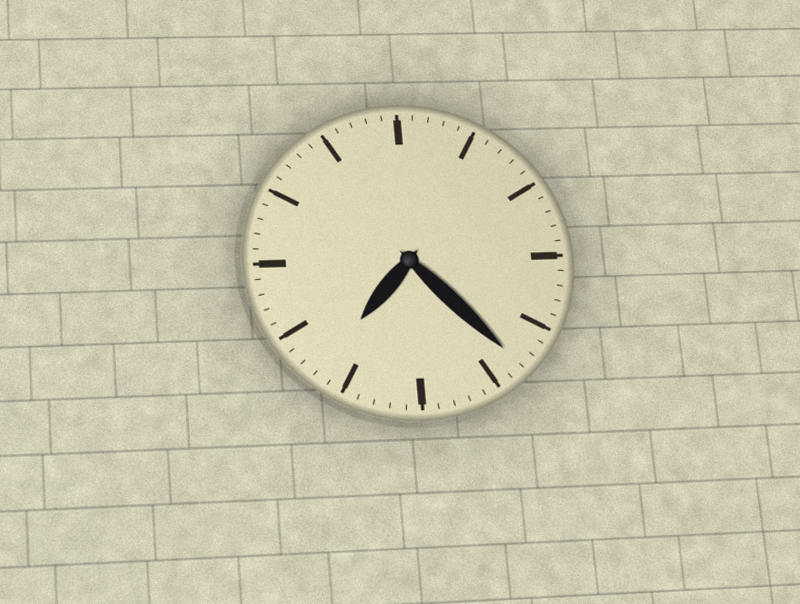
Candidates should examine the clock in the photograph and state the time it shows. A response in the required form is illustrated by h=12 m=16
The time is h=7 m=23
